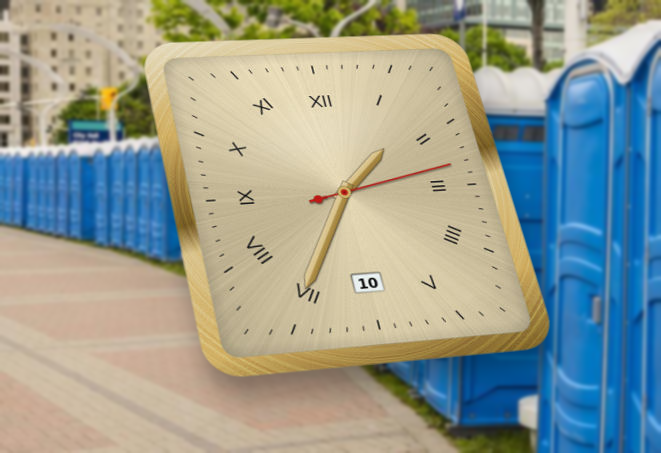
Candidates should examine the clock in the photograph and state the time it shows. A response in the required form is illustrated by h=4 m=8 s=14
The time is h=1 m=35 s=13
